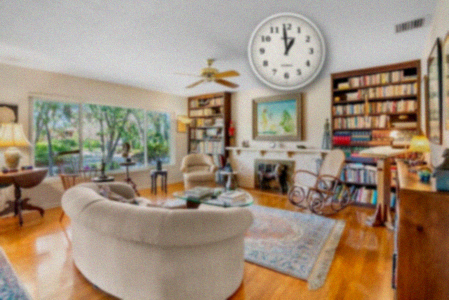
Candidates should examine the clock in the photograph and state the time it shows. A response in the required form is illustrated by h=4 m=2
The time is h=12 m=59
